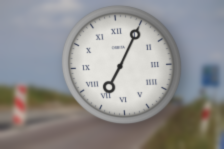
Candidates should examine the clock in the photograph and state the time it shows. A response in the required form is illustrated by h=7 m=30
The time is h=7 m=5
